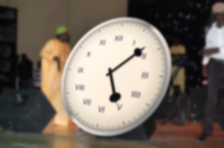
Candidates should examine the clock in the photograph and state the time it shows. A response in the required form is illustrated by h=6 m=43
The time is h=5 m=8
